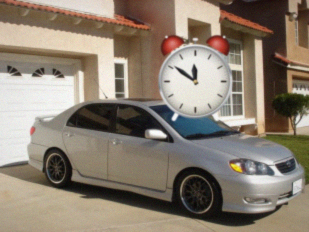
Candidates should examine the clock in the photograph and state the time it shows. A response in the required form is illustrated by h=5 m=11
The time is h=11 m=51
